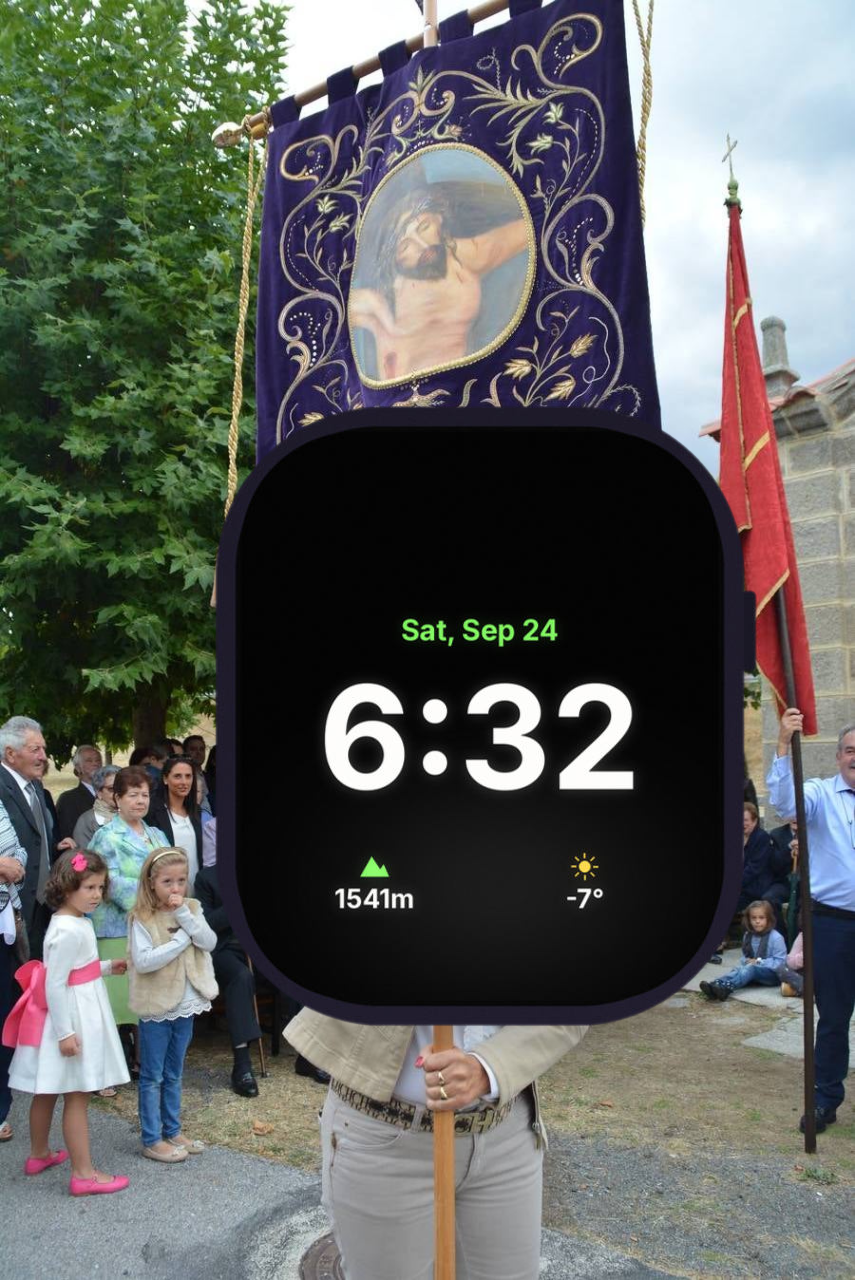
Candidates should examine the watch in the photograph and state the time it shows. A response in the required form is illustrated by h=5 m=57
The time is h=6 m=32
